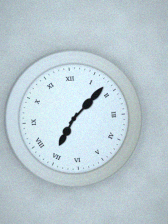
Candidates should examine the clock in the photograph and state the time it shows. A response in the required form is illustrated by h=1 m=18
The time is h=7 m=8
